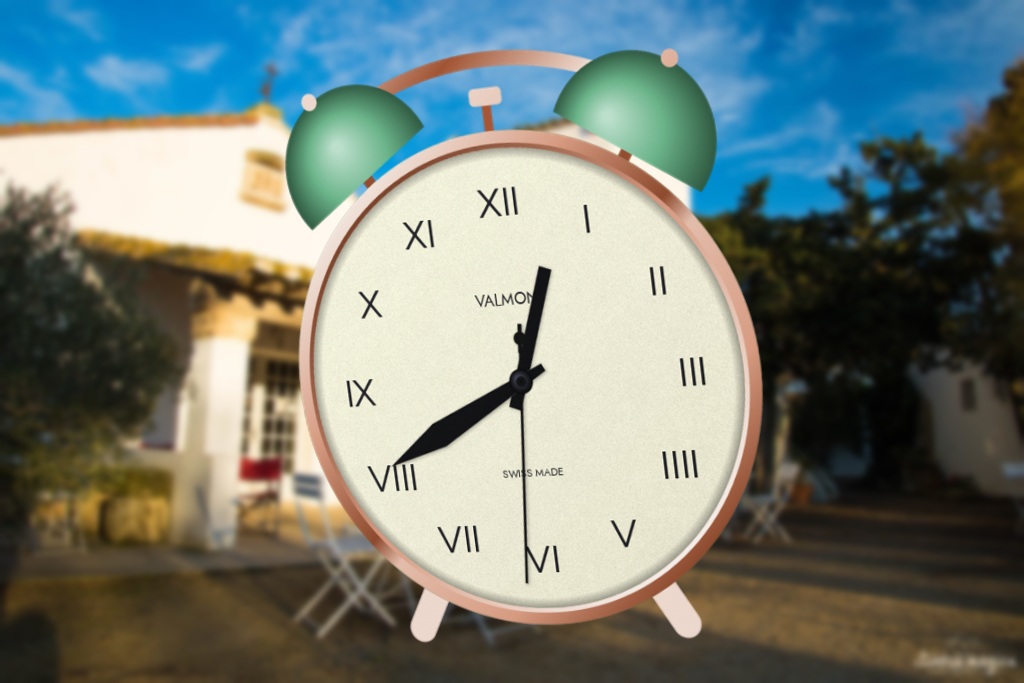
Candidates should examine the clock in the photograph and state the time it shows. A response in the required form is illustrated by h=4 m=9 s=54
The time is h=12 m=40 s=31
